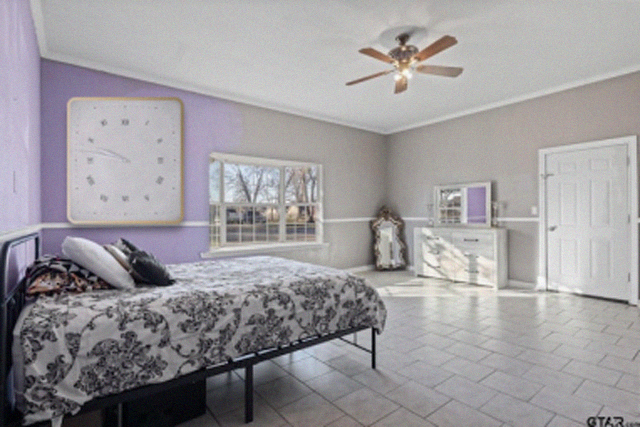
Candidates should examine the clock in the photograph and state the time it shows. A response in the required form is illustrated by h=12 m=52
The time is h=9 m=47
